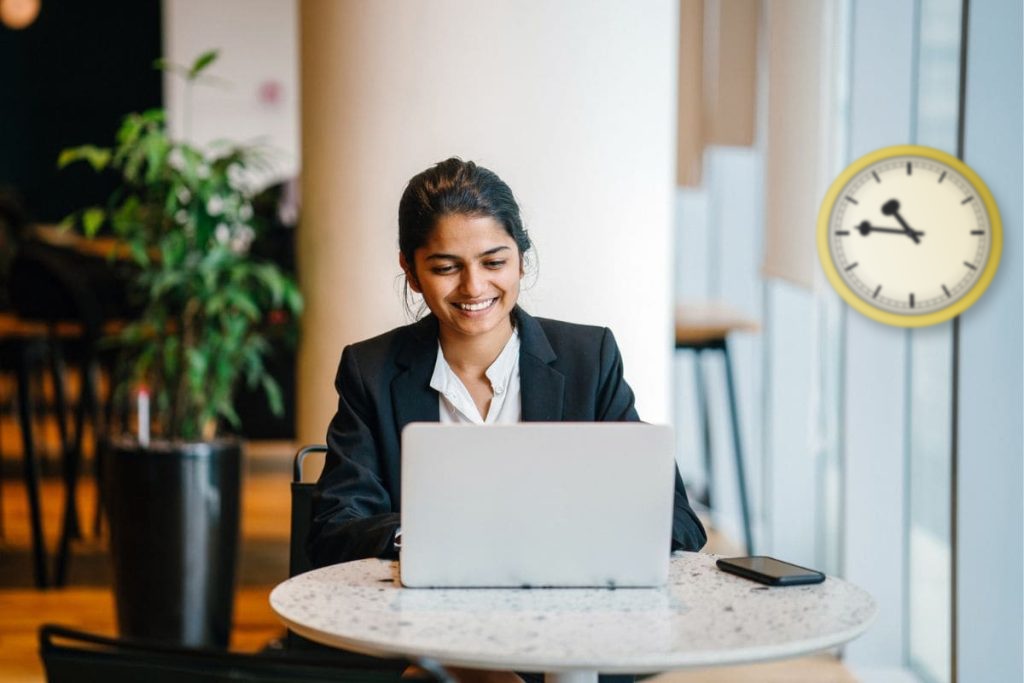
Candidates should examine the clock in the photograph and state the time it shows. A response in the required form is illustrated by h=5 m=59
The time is h=10 m=46
